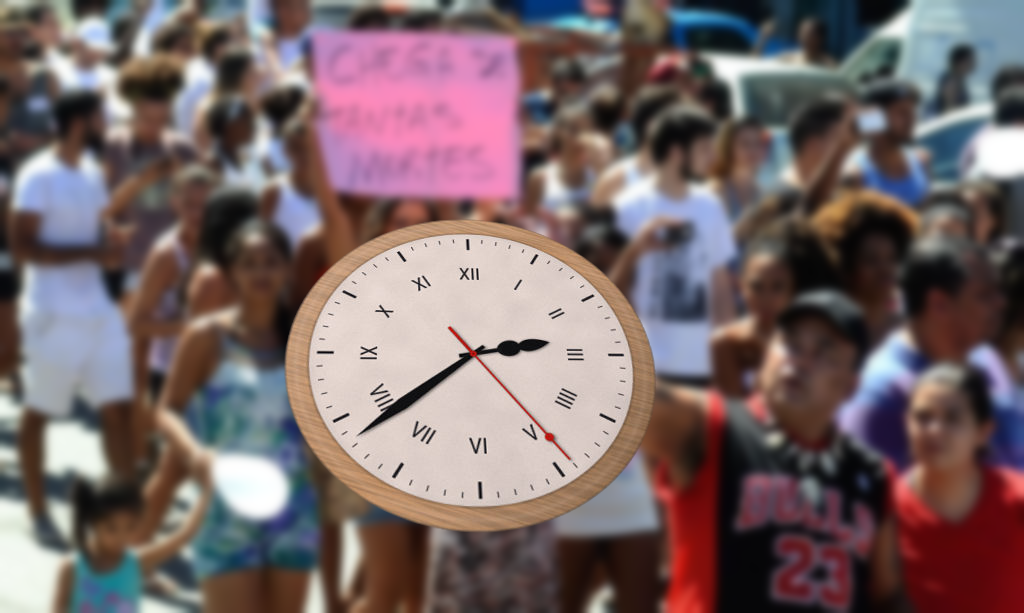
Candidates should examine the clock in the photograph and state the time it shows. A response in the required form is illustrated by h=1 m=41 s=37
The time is h=2 m=38 s=24
